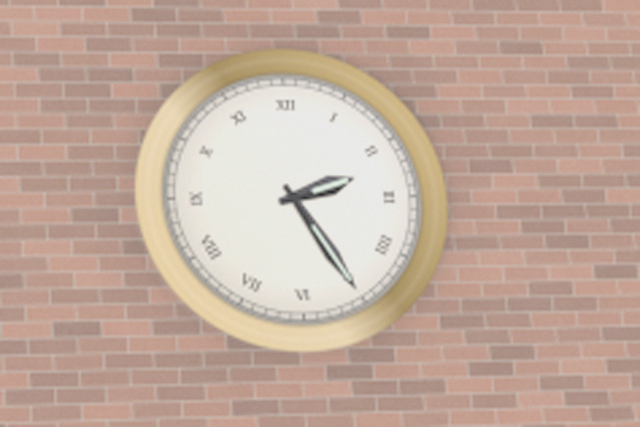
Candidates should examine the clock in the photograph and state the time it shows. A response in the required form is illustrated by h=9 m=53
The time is h=2 m=25
